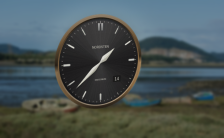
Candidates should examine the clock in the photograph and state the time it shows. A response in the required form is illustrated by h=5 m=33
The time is h=1 m=38
